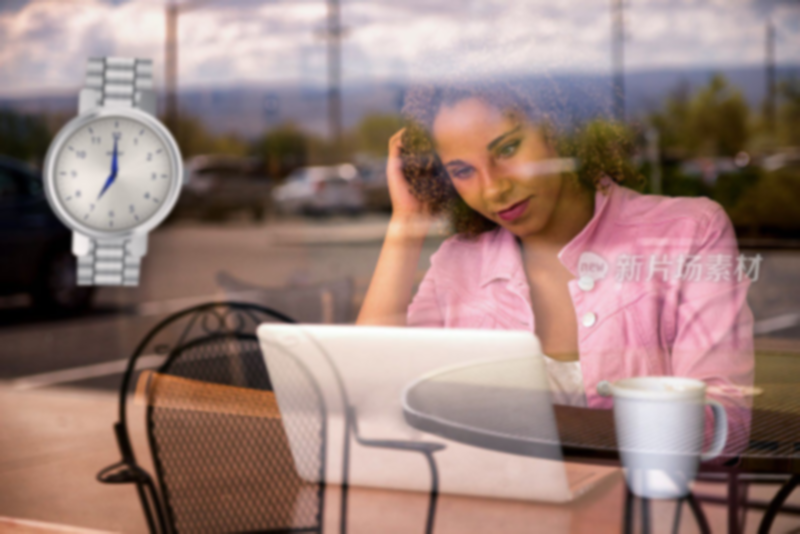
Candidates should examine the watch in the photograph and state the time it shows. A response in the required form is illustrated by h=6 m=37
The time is h=7 m=0
